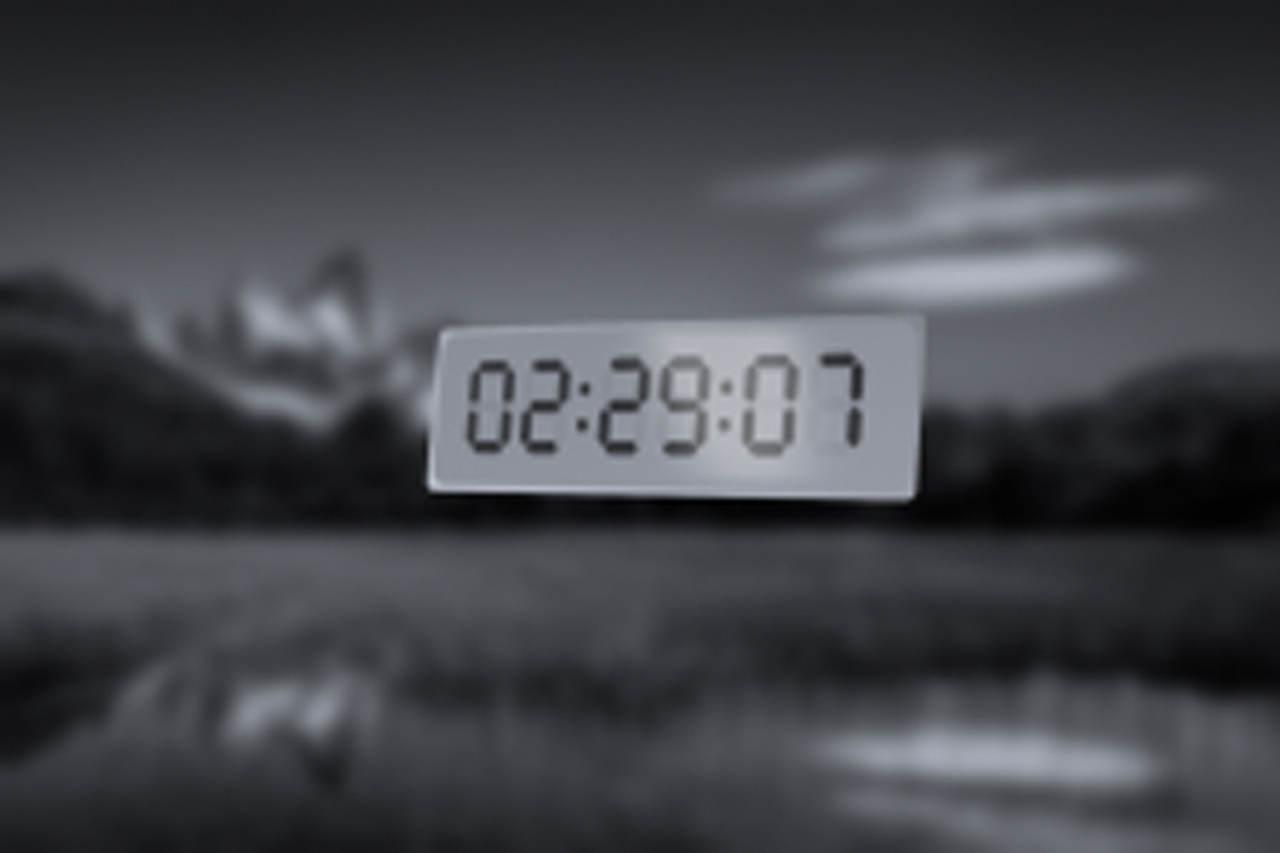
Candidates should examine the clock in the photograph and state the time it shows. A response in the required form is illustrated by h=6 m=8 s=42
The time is h=2 m=29 s=7
